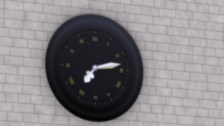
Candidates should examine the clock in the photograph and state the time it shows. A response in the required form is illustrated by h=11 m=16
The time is h=7 m=13
